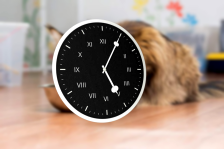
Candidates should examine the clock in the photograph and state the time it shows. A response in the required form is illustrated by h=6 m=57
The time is h=5 m=5
